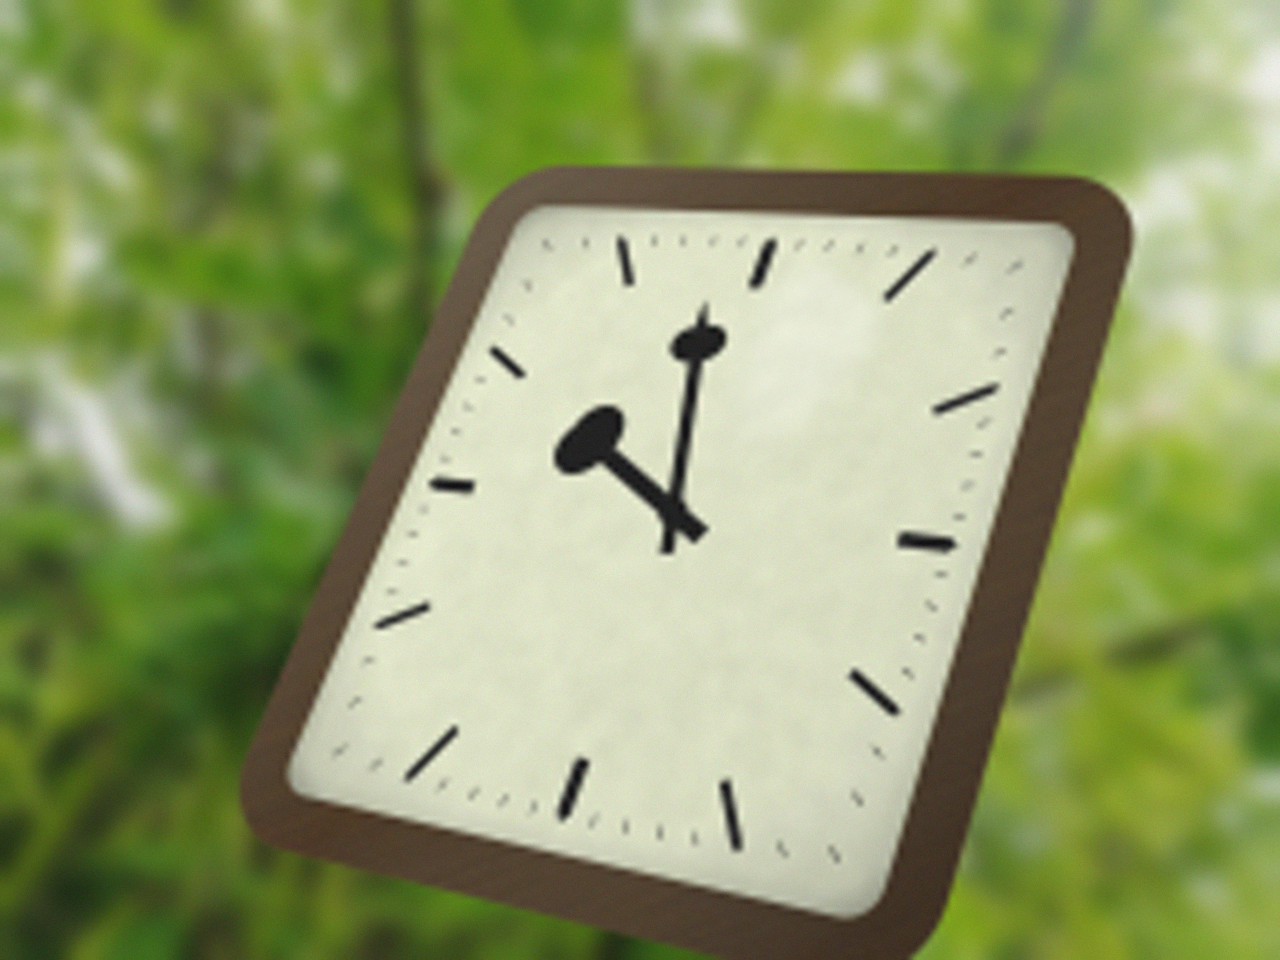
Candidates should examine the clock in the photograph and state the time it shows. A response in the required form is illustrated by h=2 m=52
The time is h=9 m=58
